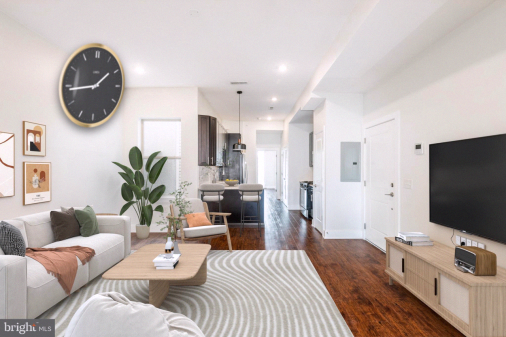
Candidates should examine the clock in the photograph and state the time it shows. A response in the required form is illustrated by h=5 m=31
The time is h=1 m=44
